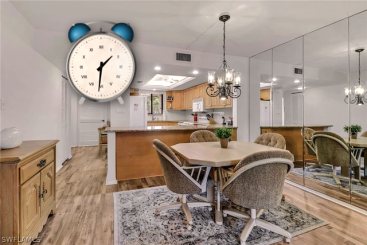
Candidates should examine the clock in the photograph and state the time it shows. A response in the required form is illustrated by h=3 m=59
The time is h=1 m=31
